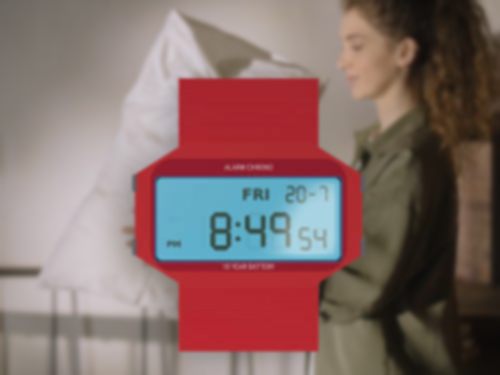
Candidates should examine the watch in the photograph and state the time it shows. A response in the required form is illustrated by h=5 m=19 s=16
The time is h=8 m=49 s=54
